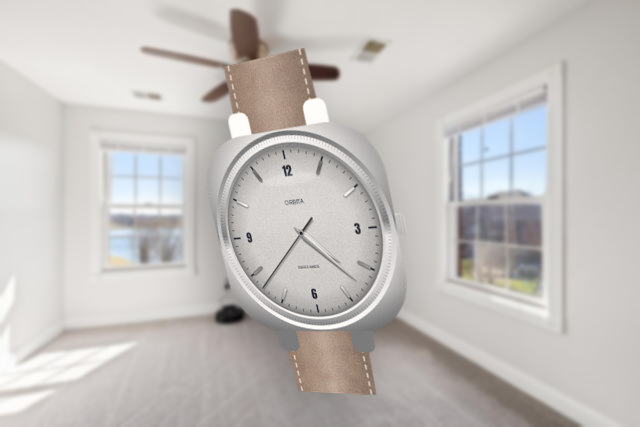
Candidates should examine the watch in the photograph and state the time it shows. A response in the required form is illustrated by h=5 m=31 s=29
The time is h=4 m=22 s=38
